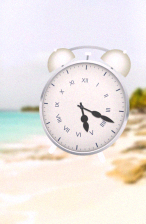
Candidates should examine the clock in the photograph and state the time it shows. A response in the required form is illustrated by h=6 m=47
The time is h=5 m=18
